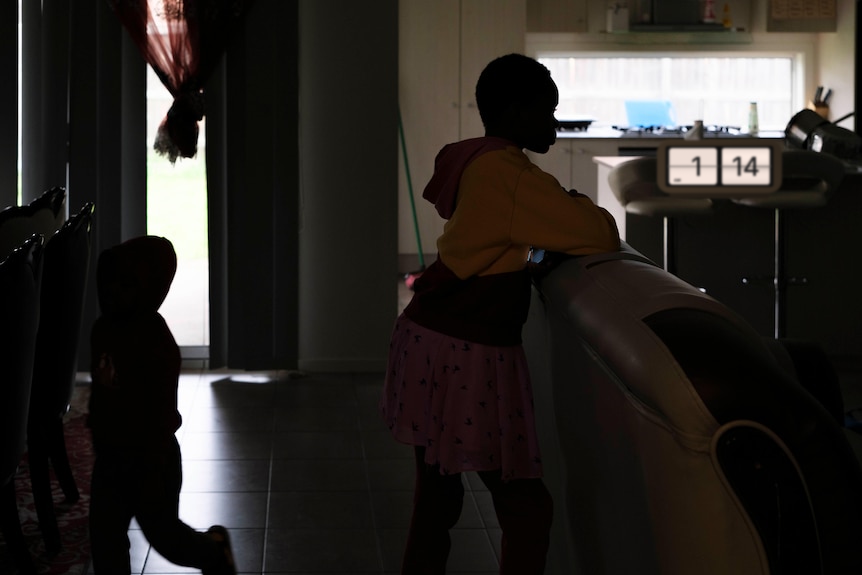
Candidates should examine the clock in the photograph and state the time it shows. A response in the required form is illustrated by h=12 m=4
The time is h=1 m=14
